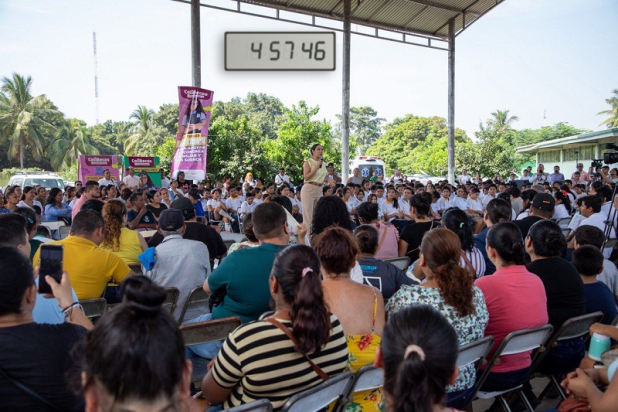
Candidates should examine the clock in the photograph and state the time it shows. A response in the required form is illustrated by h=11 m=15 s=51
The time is h=4 m=57 s=46
